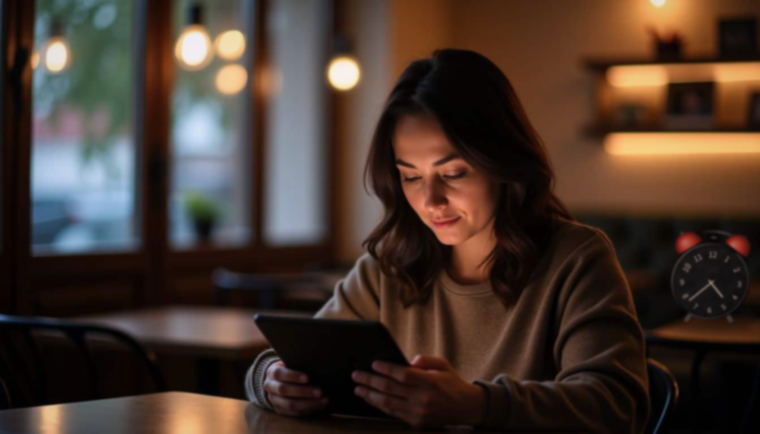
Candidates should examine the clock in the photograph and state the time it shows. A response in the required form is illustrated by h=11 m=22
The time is h=4 m=38
